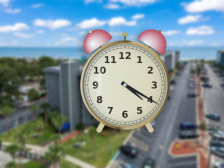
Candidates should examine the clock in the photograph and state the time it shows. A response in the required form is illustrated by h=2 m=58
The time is h=4 m=20
